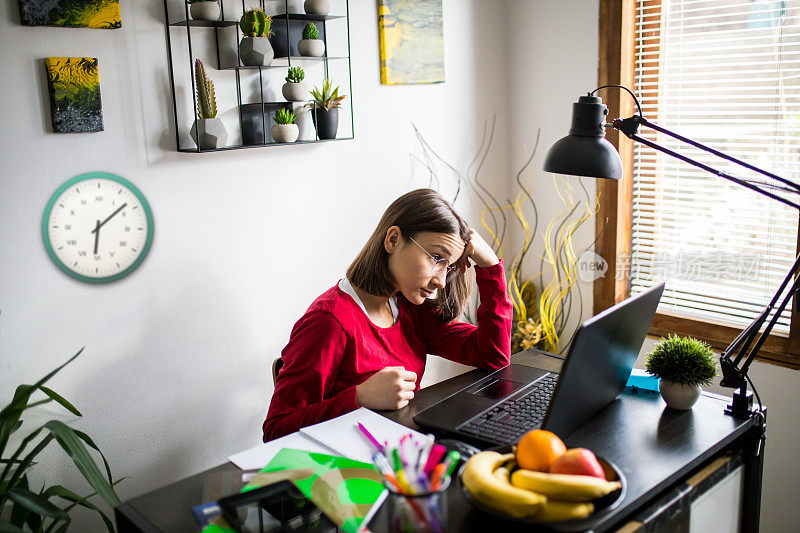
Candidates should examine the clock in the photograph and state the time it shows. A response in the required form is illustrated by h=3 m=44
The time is h=6 m=8
